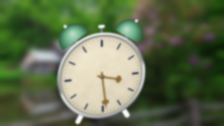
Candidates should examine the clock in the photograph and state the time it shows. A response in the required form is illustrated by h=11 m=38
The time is h=3 m=29
